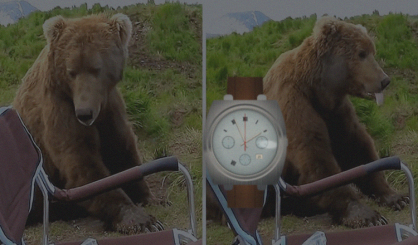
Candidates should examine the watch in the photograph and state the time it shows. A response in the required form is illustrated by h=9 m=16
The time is h=1 m=56
